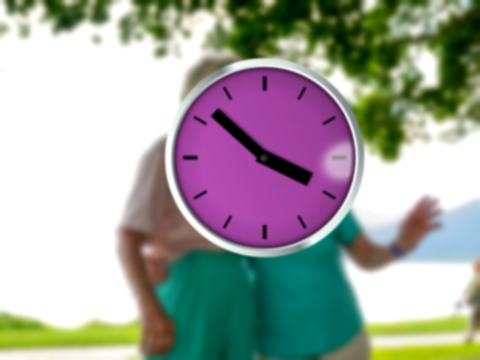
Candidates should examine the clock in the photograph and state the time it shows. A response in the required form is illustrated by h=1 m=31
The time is h=3 m=52
